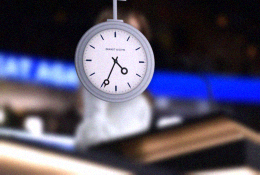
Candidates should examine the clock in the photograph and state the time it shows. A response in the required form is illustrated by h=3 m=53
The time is h=4 m=34
